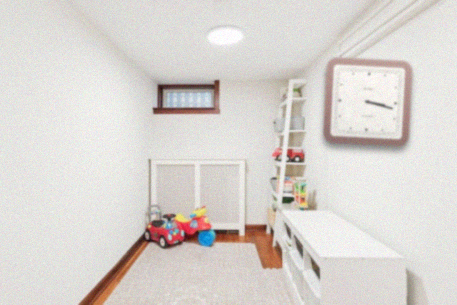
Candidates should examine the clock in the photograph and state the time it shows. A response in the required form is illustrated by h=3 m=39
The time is h=3 m=17
